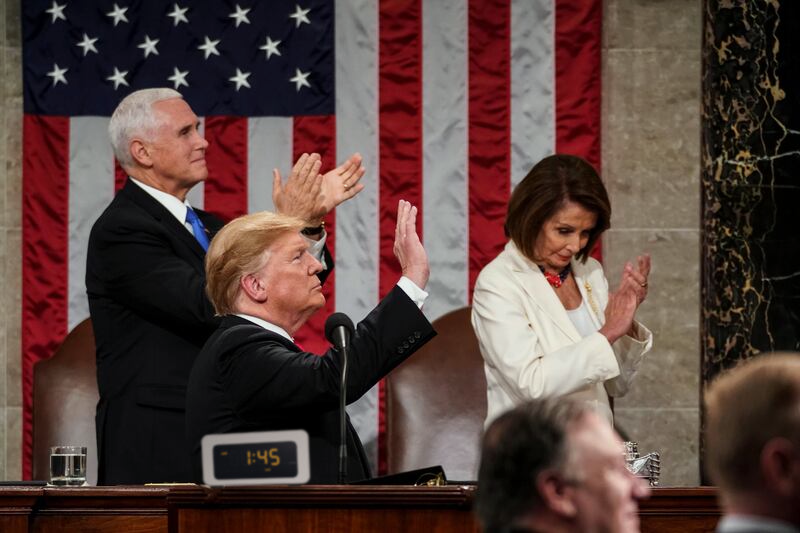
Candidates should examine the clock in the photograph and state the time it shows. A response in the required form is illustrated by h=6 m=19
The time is h=1 m=45
